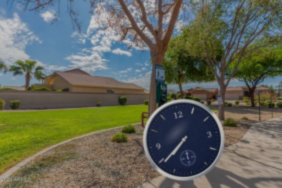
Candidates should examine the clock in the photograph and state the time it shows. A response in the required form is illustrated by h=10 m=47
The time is h=7 m=39
